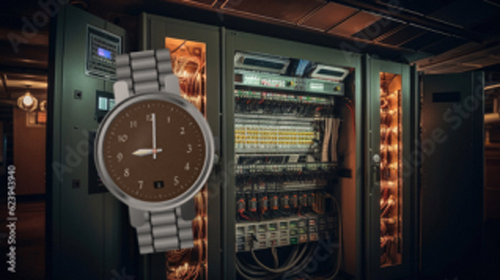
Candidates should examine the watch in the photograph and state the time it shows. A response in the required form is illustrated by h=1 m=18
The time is h=9 m=1
